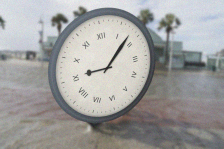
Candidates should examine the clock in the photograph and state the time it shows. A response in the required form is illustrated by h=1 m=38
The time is h=9 m=8
